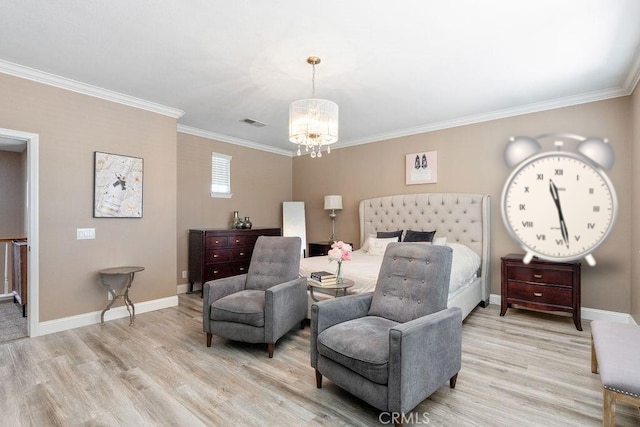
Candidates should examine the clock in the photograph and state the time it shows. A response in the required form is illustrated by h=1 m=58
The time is h=11 m=28
